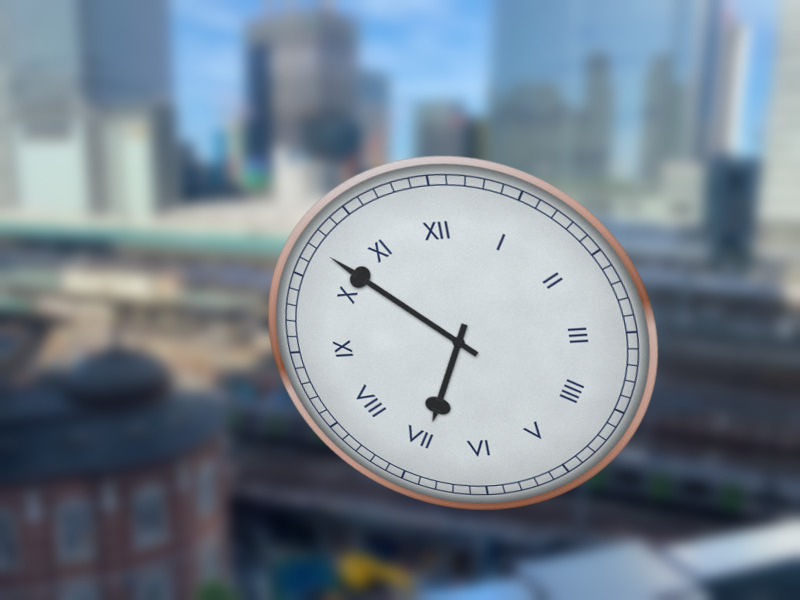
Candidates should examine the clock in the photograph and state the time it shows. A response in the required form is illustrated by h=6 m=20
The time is h=6 m=52
